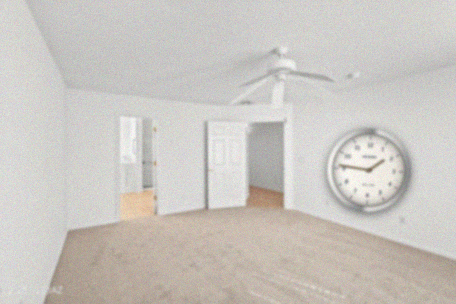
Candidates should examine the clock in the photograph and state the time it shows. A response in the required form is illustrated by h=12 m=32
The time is h=1 m=46
